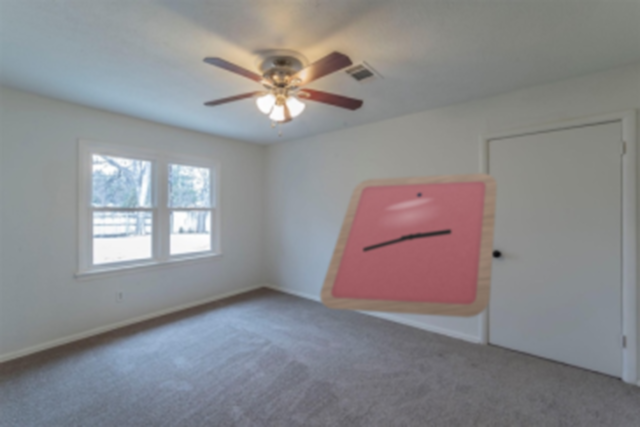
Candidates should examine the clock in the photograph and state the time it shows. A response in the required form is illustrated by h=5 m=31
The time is h=2 m=42
